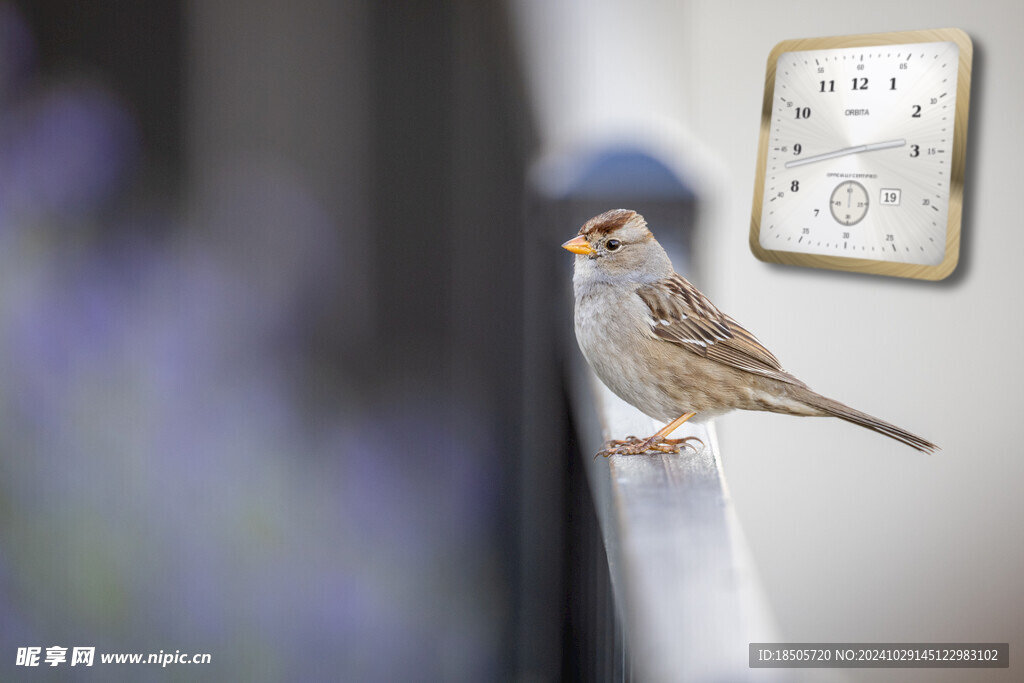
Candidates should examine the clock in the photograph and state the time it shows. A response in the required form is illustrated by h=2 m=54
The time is h=2 m=43
